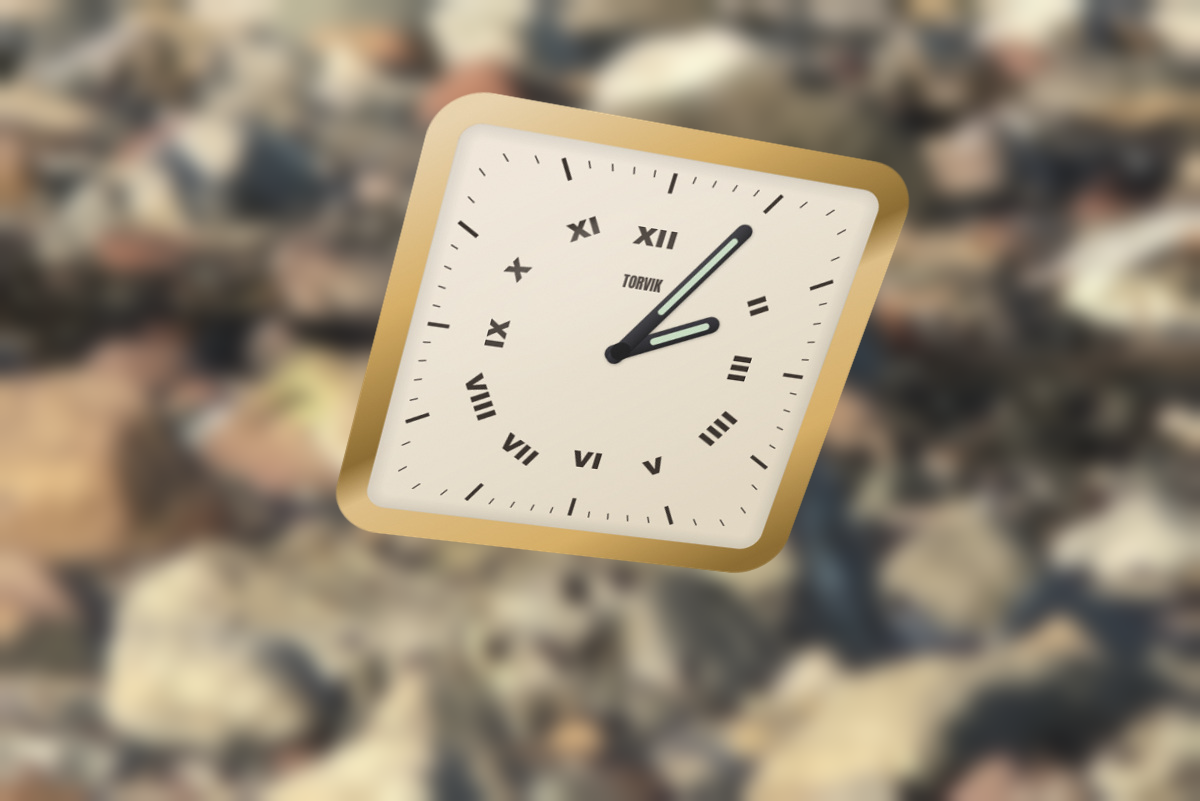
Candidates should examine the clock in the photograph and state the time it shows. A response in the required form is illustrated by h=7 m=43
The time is h=2 m=5
